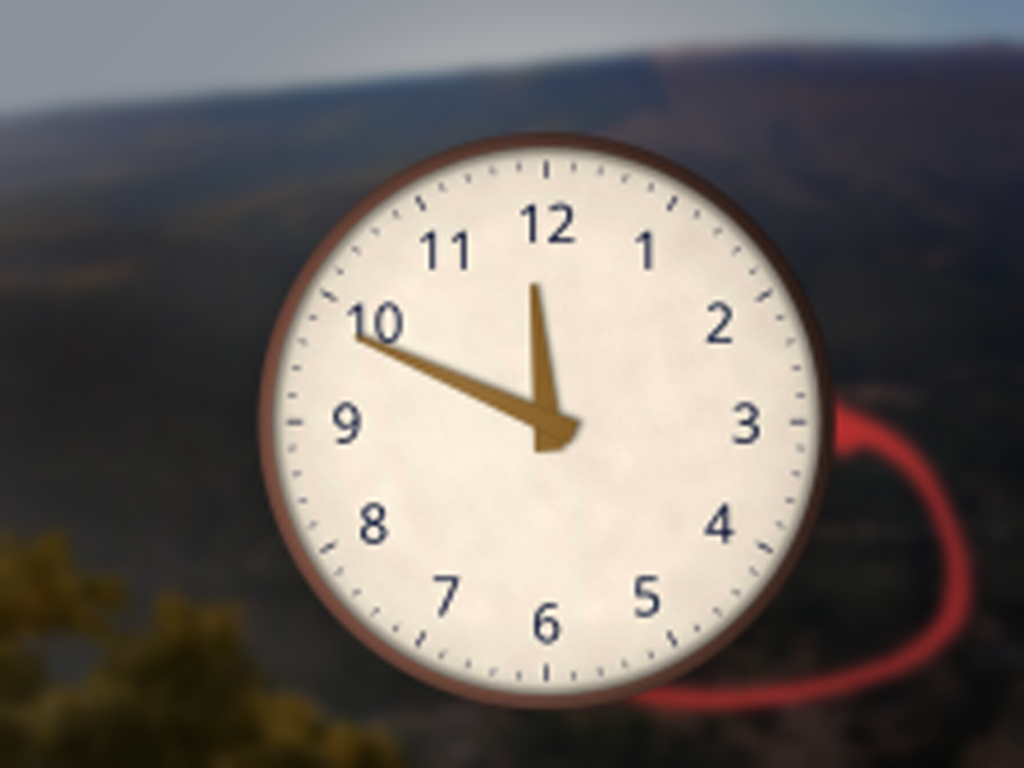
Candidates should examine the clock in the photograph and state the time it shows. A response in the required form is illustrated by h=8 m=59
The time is h=11 m=49
